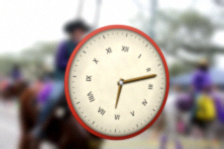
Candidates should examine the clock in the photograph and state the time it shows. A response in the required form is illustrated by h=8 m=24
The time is h=6 m=12
